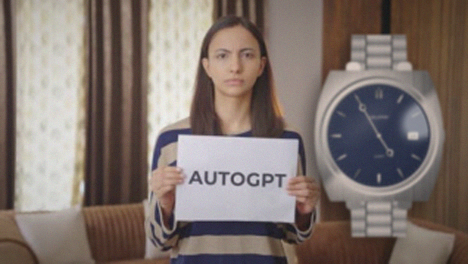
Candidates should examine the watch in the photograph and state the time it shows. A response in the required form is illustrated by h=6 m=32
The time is h=4 m=55
